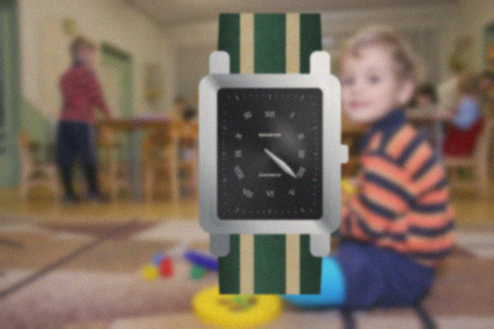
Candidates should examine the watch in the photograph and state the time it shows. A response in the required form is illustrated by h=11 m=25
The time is h=4 m=22
